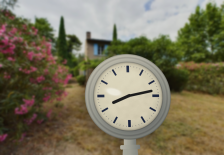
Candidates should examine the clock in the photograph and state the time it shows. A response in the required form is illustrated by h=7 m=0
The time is h=8 m=13
